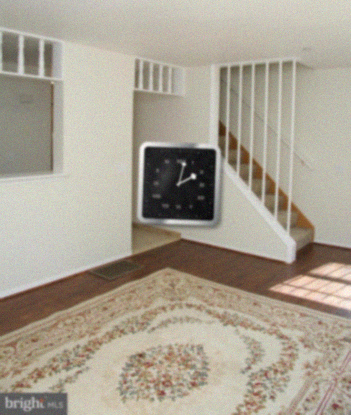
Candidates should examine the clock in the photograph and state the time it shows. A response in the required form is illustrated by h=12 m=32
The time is h=2 m=2
